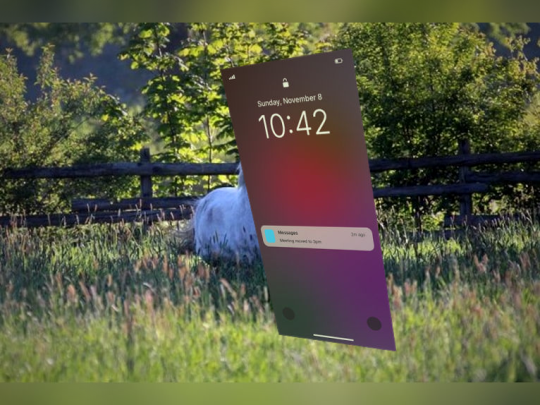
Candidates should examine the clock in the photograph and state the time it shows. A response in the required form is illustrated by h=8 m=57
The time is h=10 m=42
